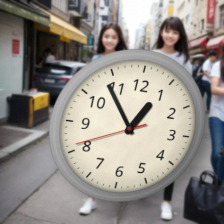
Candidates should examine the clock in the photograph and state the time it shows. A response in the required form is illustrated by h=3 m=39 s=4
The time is h=12 m=53 s=41
